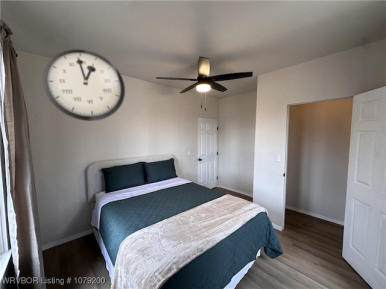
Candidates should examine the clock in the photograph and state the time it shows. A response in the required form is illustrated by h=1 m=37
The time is h=12 m=59
